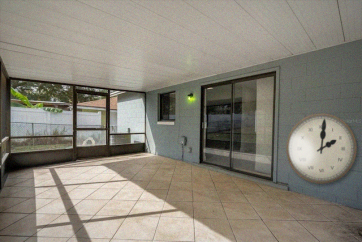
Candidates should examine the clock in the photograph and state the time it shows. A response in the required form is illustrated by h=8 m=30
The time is h=2 m=1
